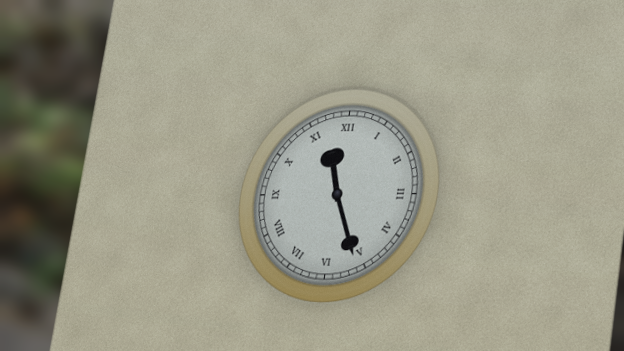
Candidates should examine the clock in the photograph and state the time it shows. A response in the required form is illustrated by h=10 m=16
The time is h=11 m=26
